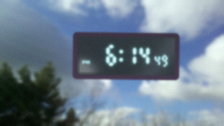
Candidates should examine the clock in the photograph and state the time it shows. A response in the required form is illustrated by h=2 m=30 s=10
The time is h=6 m=14 s=49
